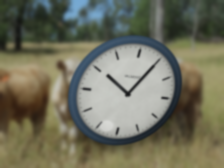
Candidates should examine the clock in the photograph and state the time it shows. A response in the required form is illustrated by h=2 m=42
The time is h=10 m=5
